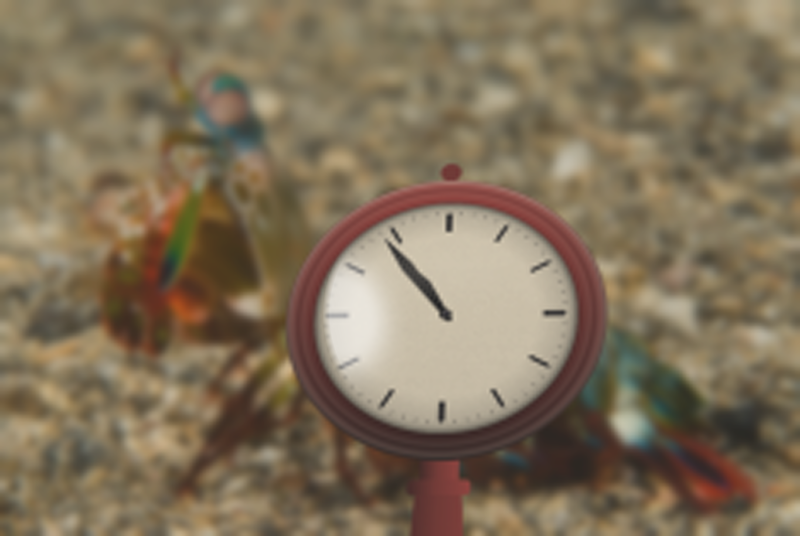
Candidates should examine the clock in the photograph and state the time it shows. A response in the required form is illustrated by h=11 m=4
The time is h=10 m=54
